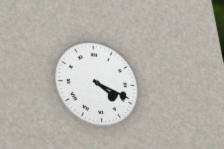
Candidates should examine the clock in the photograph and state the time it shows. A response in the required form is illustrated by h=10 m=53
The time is h=4 m=19
